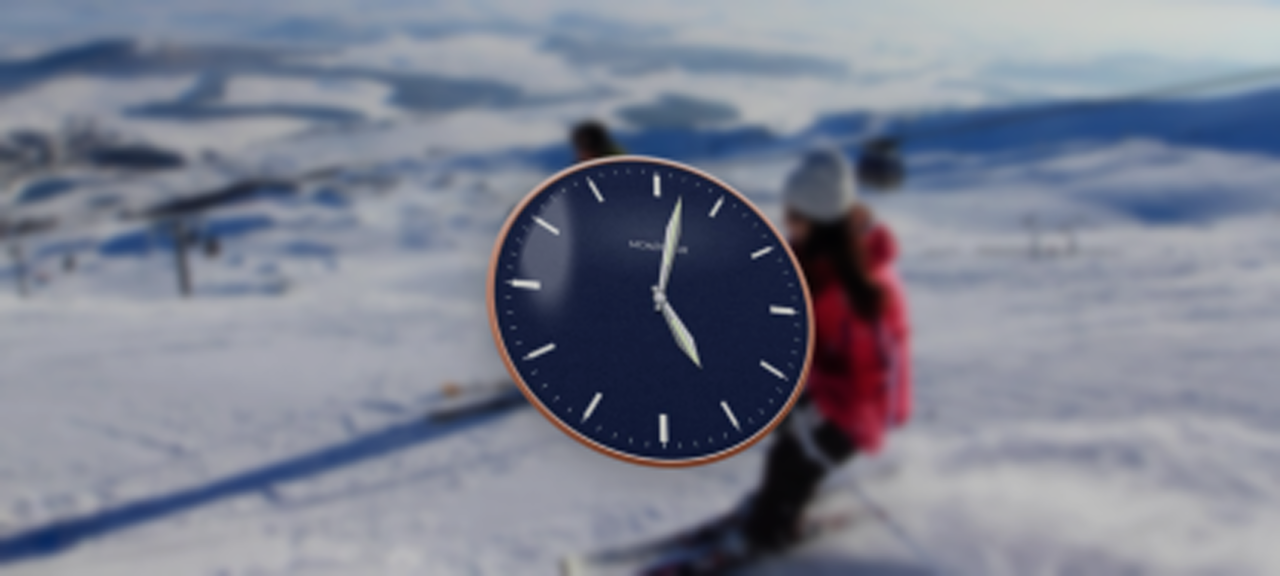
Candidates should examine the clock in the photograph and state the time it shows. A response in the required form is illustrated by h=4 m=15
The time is h=5 m=2
